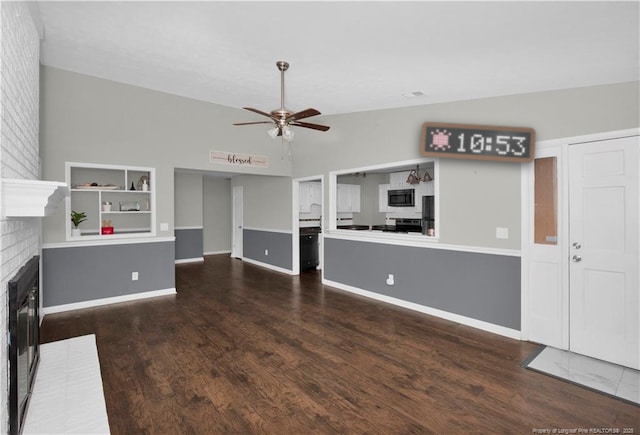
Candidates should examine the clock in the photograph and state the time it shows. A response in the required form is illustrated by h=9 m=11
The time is h=10 m=53
